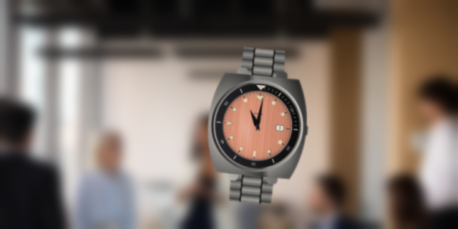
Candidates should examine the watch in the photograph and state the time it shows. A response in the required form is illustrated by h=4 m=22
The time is h=11 m=1
